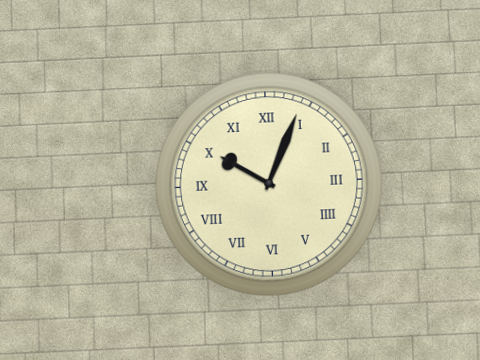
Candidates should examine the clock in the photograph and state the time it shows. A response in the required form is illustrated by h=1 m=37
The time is h=10 m=4
